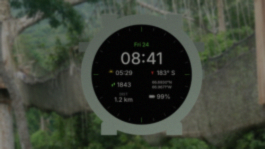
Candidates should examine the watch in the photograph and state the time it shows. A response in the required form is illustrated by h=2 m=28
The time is h=8 m=41
